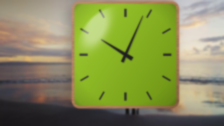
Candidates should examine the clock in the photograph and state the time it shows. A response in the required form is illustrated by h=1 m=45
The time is h=10 m=4
